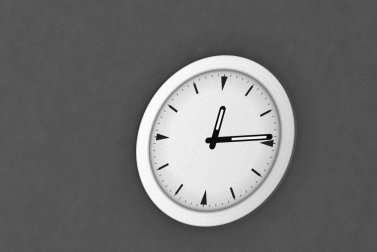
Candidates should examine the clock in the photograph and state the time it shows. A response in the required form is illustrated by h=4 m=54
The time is h=12 m=14
